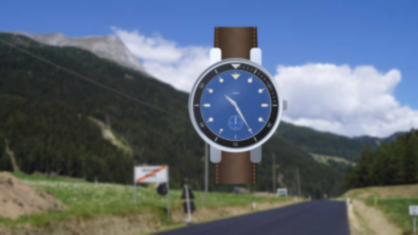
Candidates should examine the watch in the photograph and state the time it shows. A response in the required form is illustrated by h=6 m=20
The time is h=10 m=25
